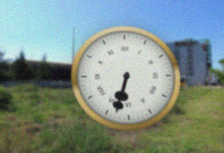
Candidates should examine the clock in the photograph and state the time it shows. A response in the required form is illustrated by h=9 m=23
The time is h=6 m=33
